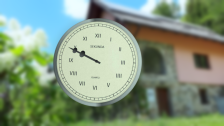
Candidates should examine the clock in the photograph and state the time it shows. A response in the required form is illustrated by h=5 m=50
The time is h=9 m=49
